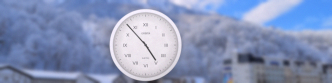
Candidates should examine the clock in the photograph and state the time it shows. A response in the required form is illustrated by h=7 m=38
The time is h=4 m=53
